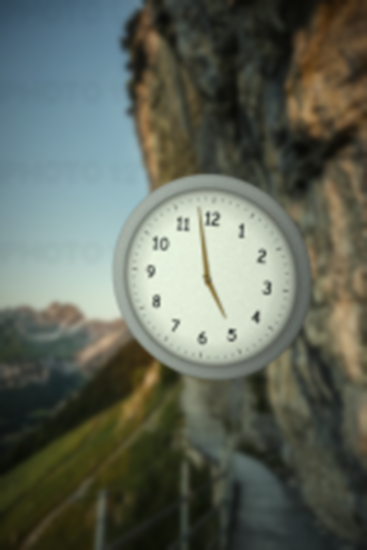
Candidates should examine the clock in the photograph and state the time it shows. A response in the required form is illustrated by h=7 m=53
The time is h=4 m=58
